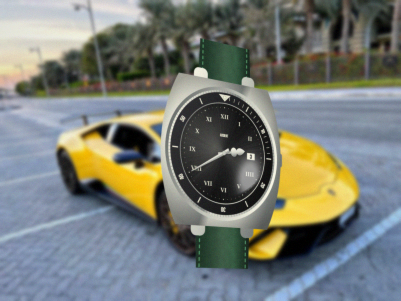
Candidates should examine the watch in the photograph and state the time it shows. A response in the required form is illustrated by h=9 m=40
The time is h=2 m=40
